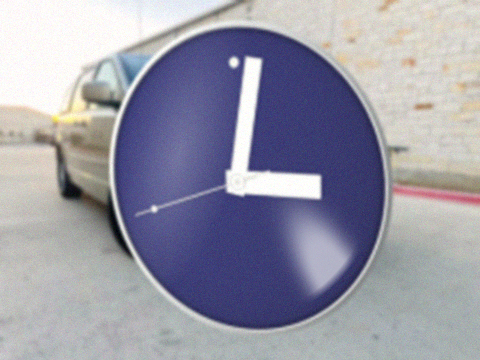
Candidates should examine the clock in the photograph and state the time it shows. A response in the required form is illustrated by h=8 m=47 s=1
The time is h=3 m=1 s=42
